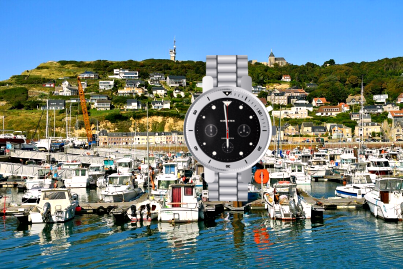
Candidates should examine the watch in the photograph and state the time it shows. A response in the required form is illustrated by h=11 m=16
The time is h=5 m=59
